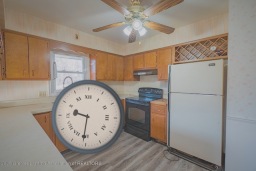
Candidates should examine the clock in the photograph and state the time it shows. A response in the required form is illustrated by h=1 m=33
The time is h=9 m=31
